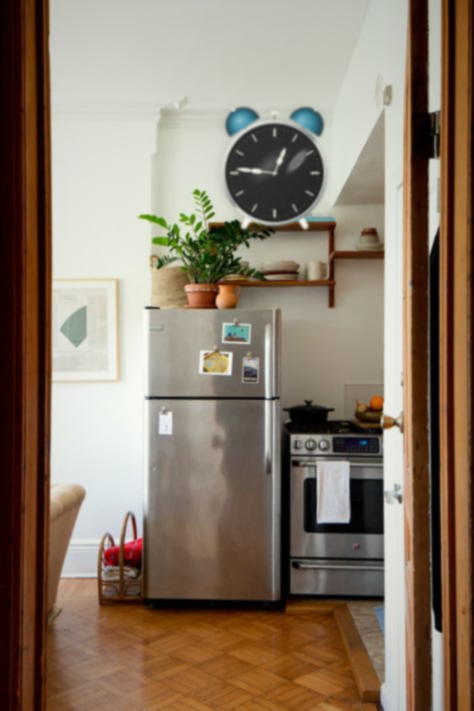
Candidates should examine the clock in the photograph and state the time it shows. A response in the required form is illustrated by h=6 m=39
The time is h=12 m=46
